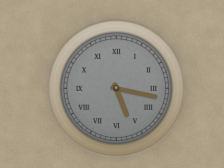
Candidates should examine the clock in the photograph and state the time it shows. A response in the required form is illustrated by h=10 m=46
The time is h=5 m=17
